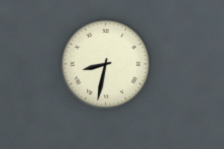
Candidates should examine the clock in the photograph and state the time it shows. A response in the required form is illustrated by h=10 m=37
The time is h=8 m=32
